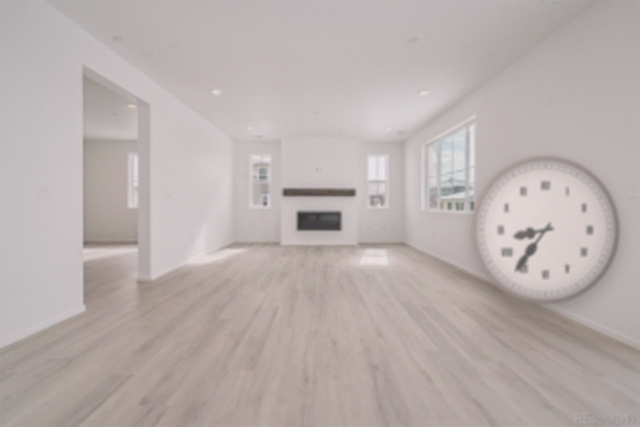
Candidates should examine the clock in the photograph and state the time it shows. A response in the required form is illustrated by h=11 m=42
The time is h=8 m=36
